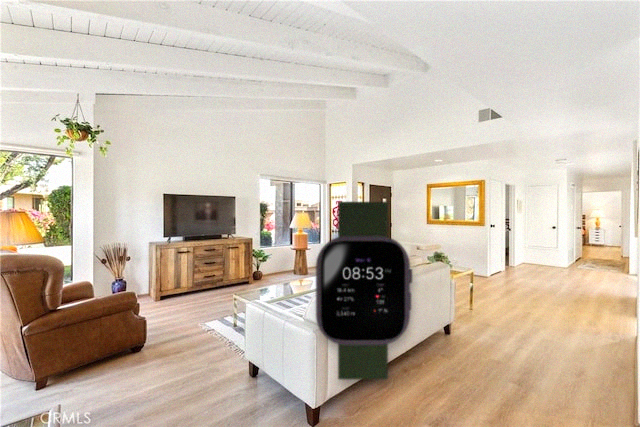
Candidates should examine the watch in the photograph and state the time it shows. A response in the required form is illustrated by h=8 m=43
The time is h=8 m=53
